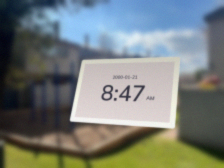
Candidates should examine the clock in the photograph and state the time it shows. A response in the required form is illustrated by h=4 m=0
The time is h=8 m=47
